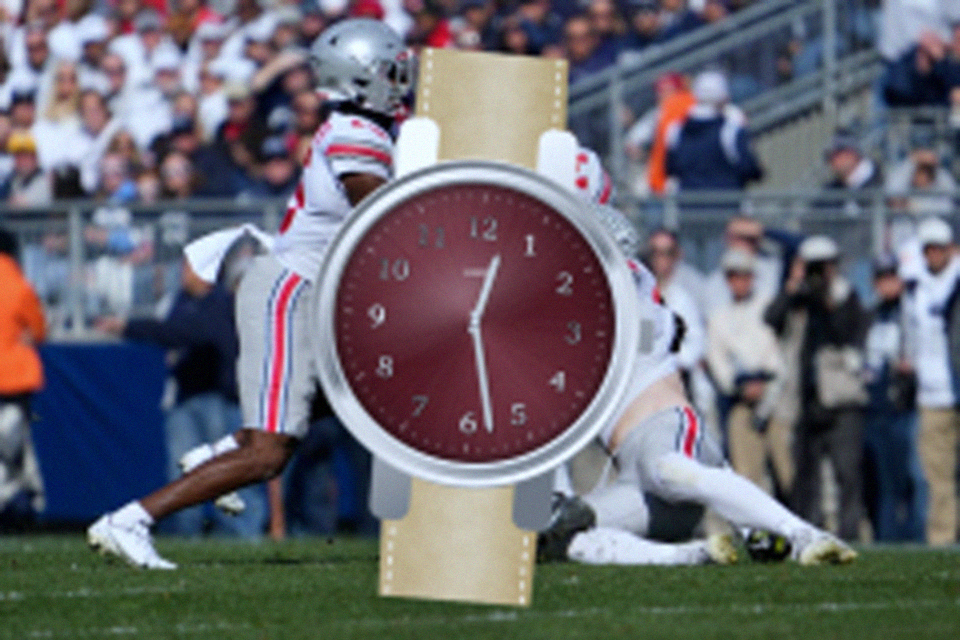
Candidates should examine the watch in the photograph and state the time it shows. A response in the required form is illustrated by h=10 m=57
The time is h=12 m=28
